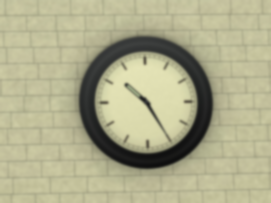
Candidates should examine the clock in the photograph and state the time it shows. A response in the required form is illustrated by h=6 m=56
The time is h=10 m=25
